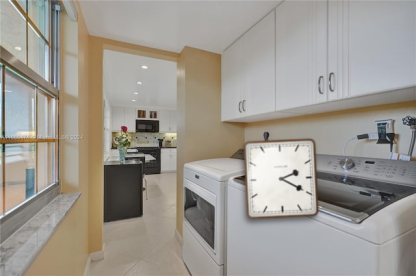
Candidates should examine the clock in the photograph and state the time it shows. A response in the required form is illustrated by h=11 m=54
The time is h=2 m=20
